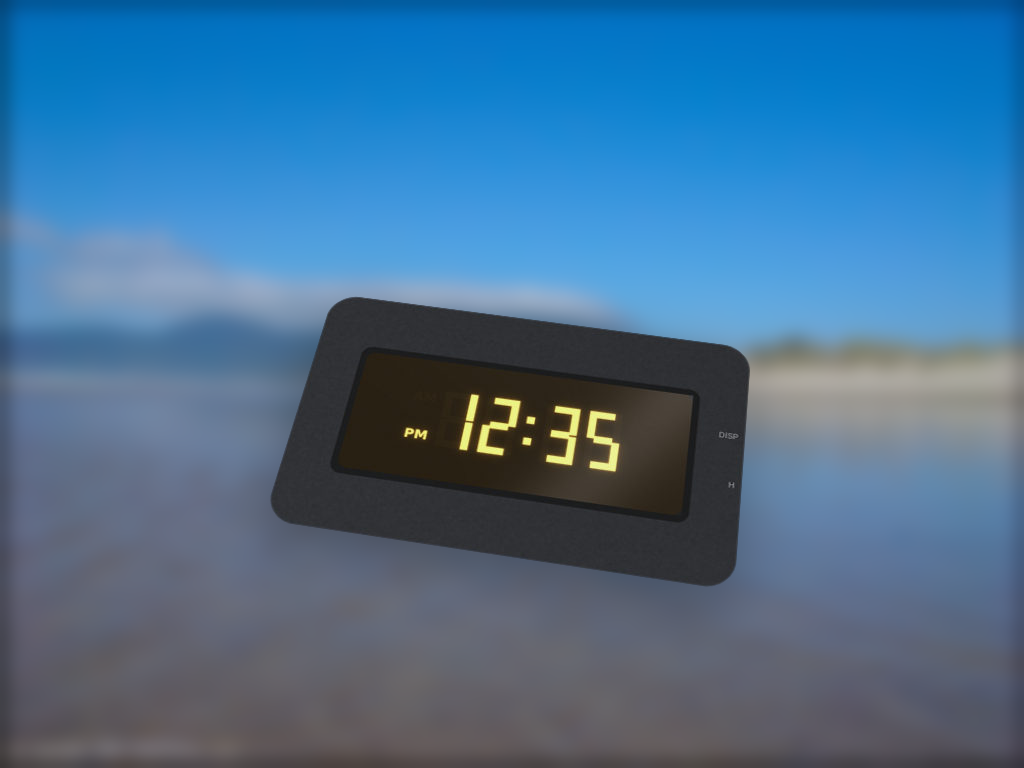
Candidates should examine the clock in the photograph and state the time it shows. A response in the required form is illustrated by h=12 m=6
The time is h=12 m=35
